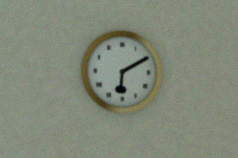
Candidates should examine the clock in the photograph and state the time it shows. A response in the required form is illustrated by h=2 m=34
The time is h=6 m=10
